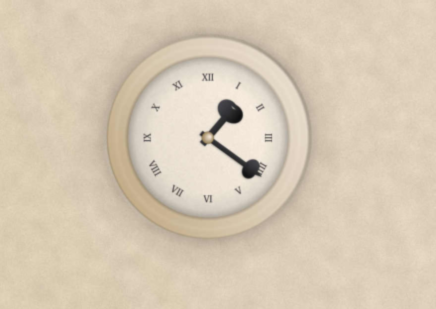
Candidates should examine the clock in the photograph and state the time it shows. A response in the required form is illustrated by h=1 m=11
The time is h=1 m=21
